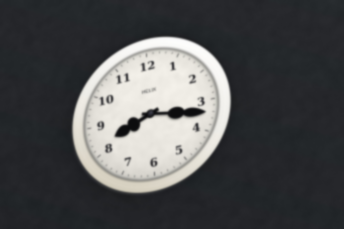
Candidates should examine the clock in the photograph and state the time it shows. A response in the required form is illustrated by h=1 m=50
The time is h=8 m=17
